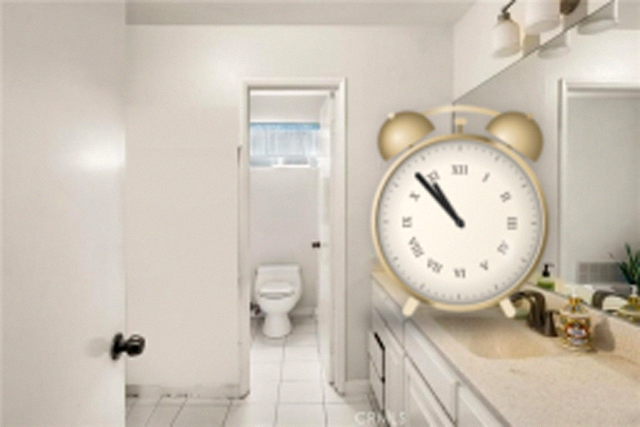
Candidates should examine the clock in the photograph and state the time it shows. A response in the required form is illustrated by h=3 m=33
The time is h=10 m=53
